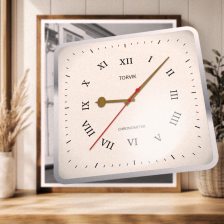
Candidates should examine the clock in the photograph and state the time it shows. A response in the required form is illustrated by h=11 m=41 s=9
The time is h=9 m=7 s=37
